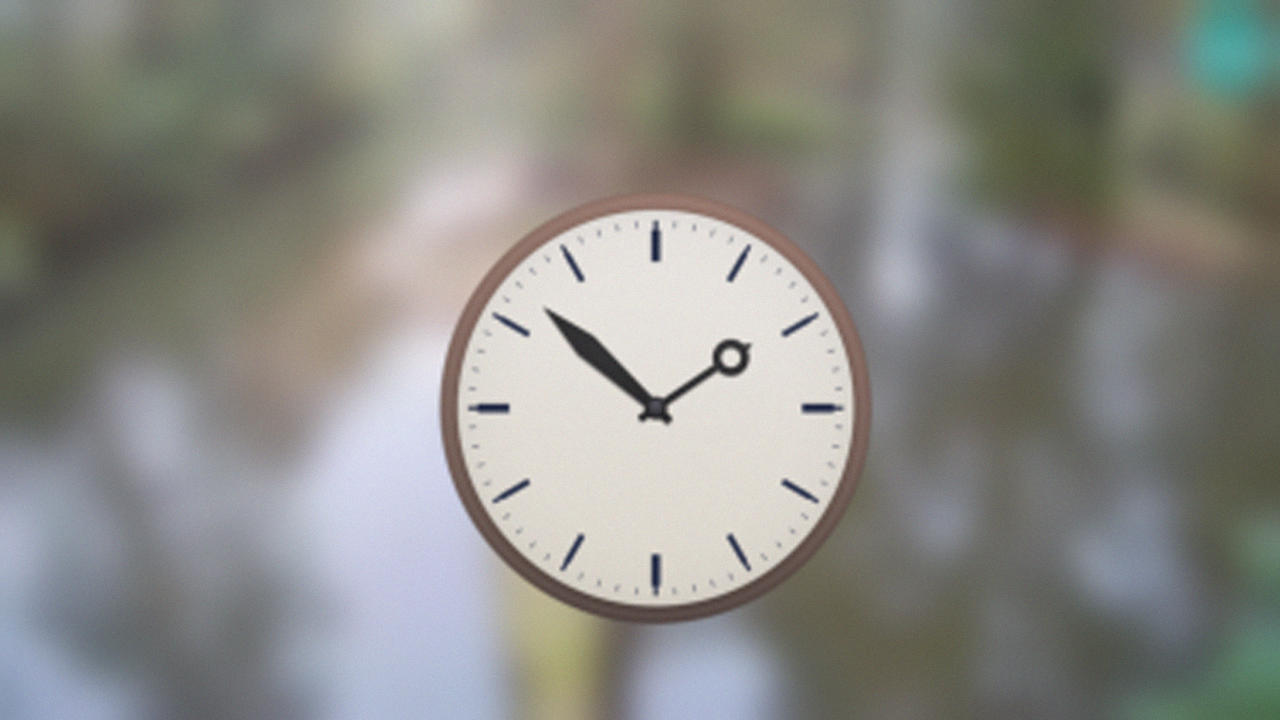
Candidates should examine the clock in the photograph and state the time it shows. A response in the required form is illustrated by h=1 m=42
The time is h=1 m=52
